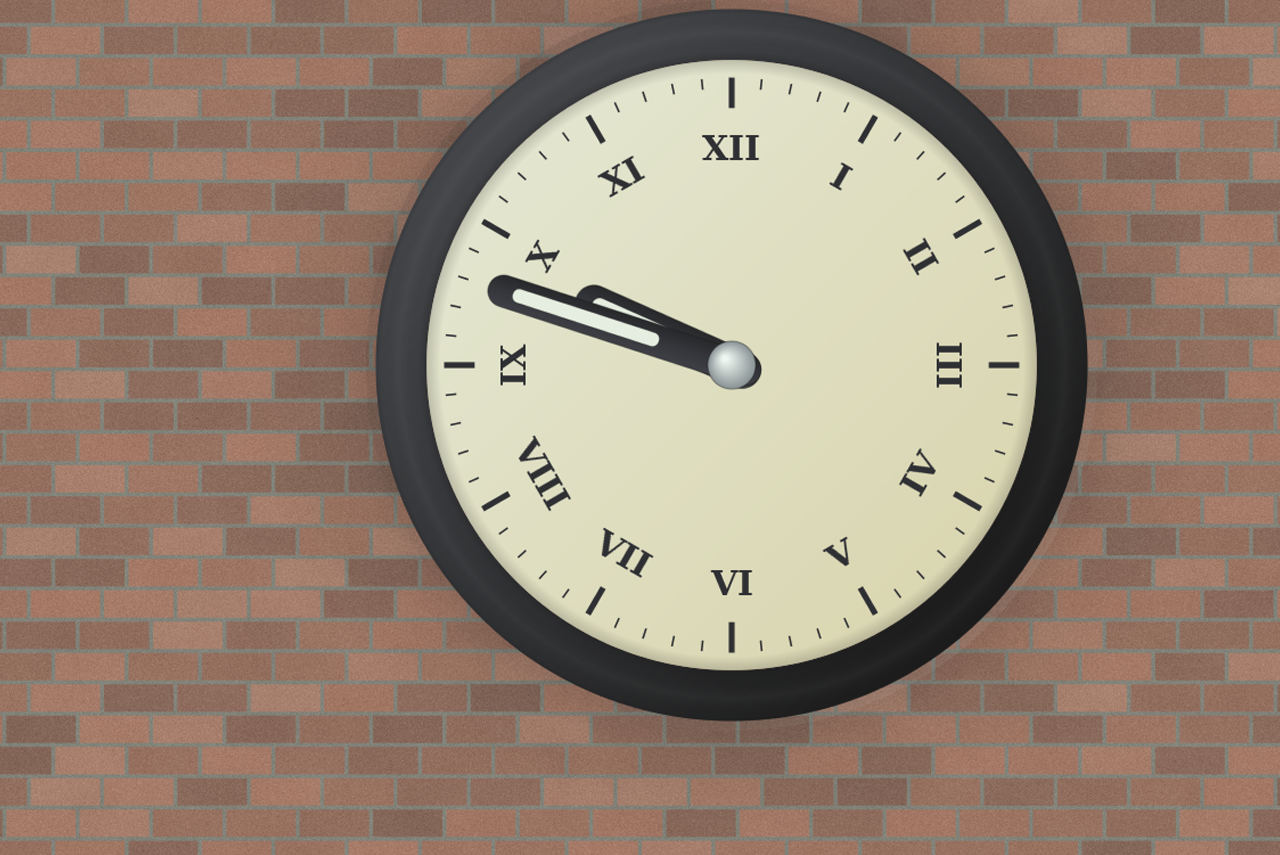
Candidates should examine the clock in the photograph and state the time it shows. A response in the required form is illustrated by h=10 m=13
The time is h=9 m=48
